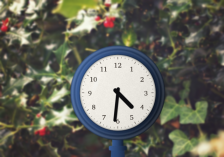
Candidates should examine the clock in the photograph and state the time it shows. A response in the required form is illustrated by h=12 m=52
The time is h=4 m=31
